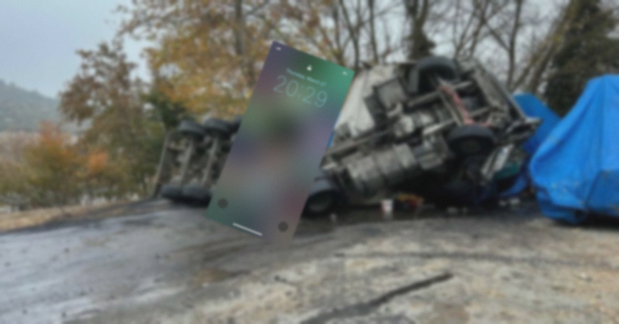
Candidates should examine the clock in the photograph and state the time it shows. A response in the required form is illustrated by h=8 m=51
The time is h=20 m=29
